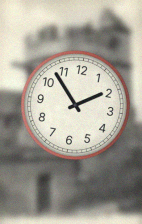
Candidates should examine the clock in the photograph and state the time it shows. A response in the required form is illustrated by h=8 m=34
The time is h=1 m=53
